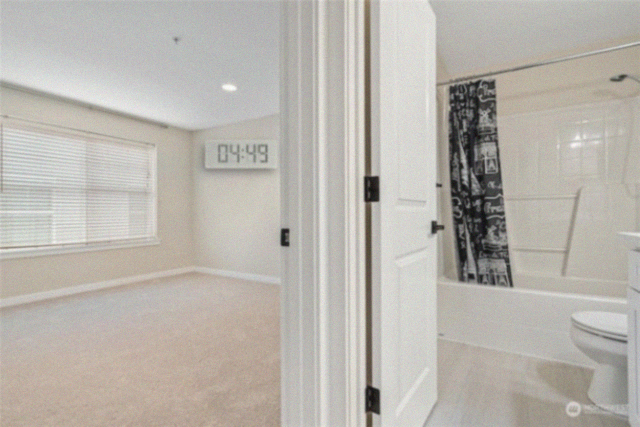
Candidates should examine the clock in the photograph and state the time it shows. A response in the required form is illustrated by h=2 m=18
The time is h=4 m=49
